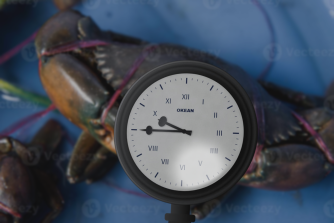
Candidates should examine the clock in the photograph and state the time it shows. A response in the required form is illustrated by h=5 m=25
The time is h=9 m=45
